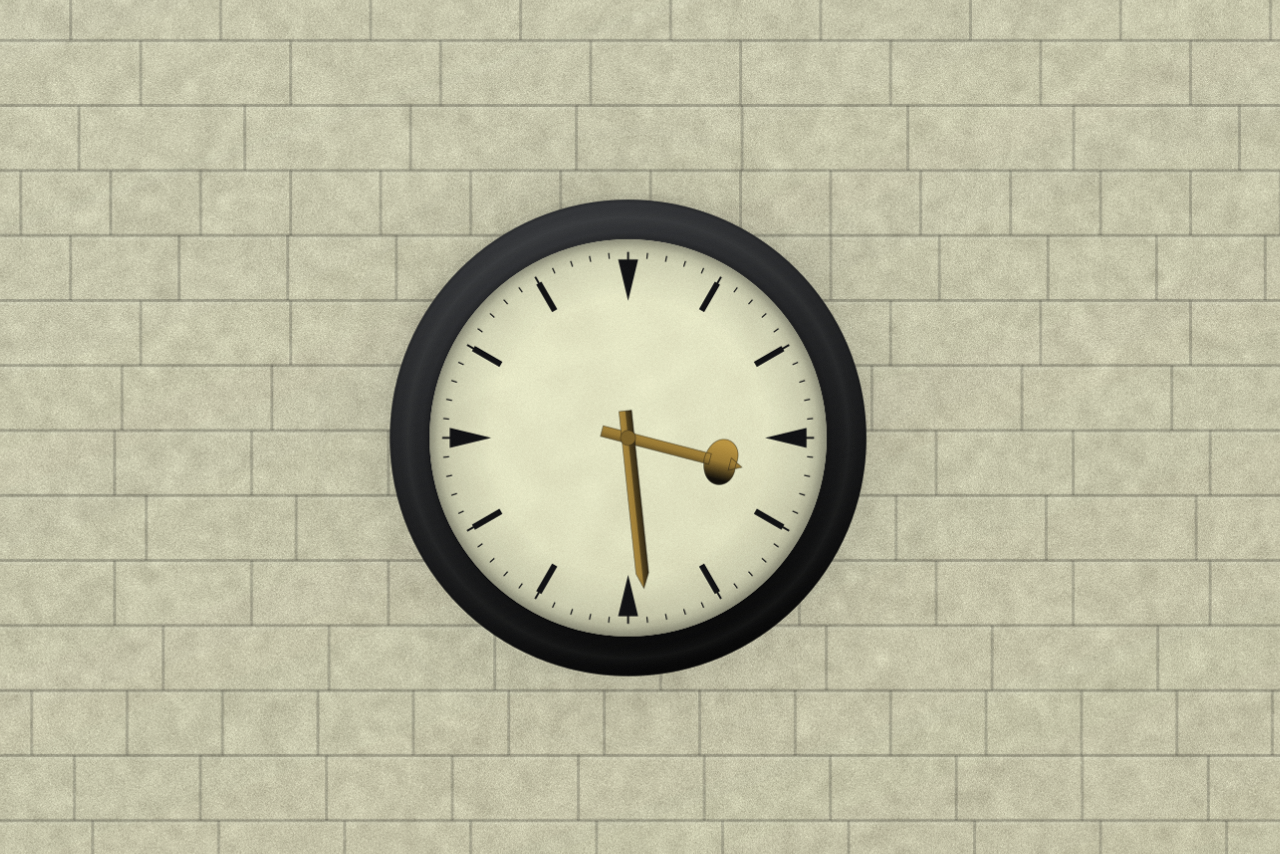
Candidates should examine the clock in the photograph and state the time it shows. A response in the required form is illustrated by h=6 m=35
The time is h=3 m=29
